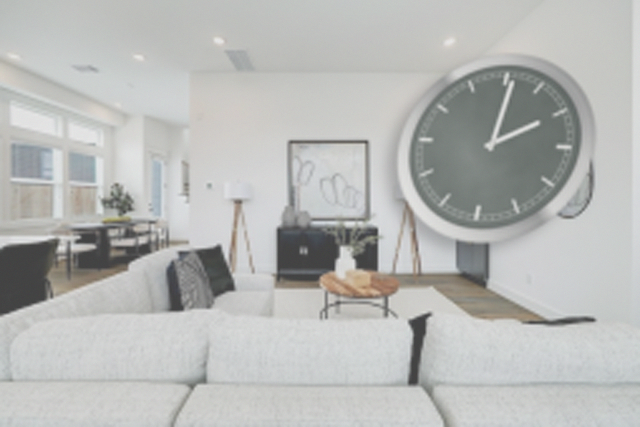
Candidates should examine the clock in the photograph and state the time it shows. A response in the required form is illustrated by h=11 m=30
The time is h=2 m=1
